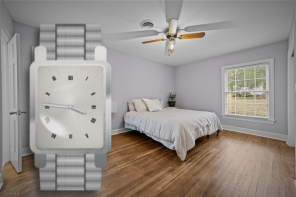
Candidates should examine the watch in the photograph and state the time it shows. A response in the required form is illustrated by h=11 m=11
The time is h=3 m=46
